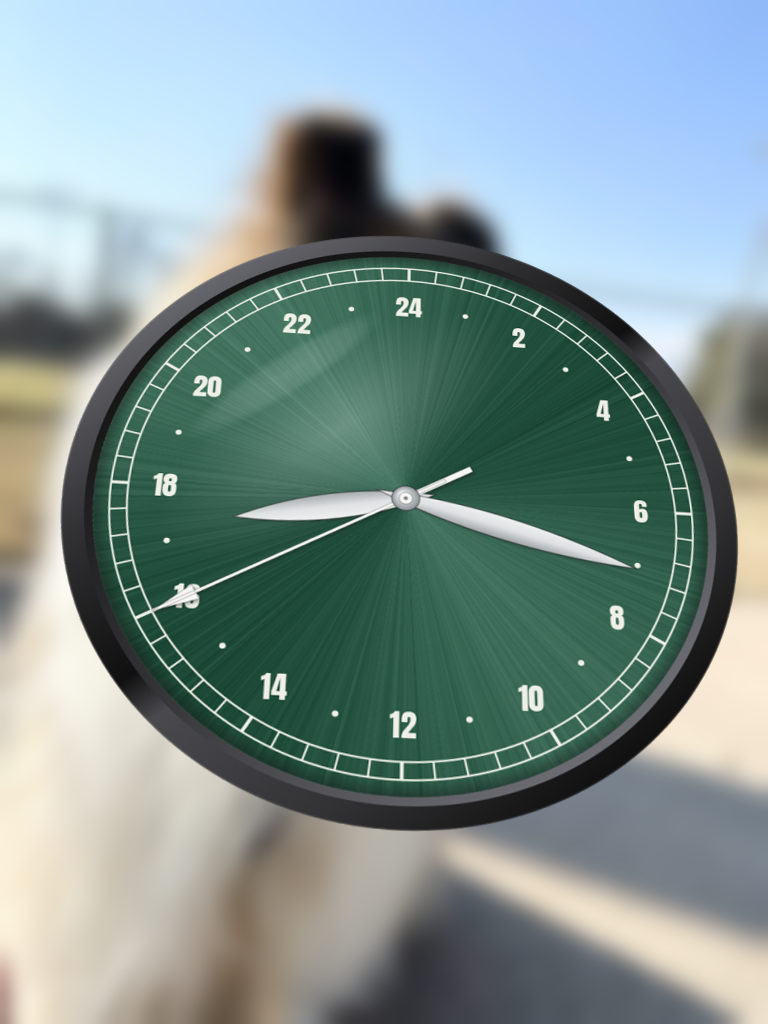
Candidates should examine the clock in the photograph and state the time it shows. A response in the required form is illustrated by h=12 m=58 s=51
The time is h=17 m=17 s=40
